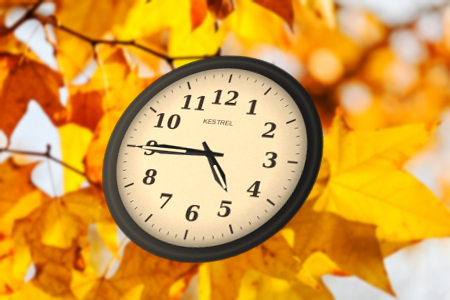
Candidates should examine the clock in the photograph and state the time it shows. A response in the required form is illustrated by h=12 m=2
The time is h=4 m=45
